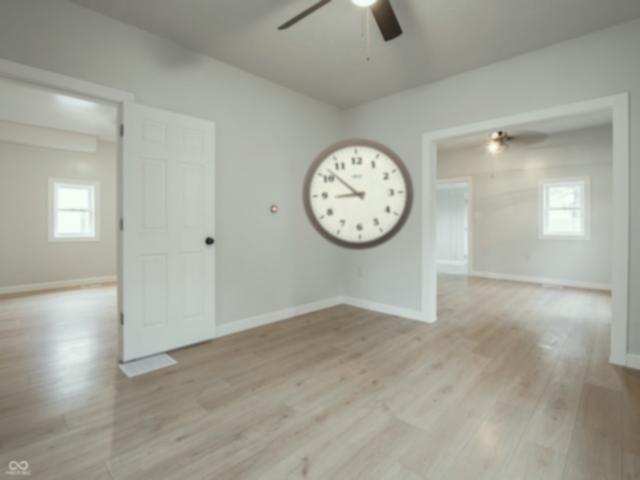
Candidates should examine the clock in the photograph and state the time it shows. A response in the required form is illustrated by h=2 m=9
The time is h=8 m=52
